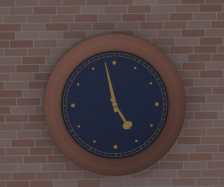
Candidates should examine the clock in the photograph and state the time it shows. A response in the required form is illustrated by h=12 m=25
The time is h=4 m=58
